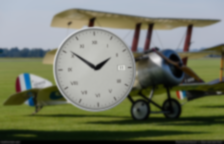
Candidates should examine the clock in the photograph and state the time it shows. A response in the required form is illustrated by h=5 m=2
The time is h=1 m=51
